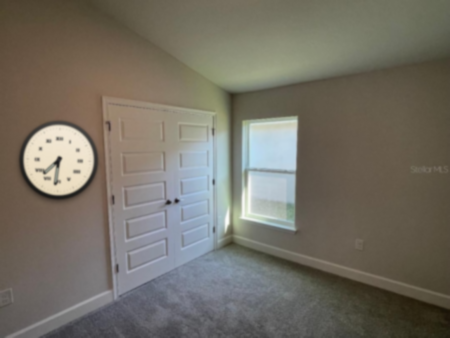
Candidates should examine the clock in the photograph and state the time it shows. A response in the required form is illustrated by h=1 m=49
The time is h=7 m=31
